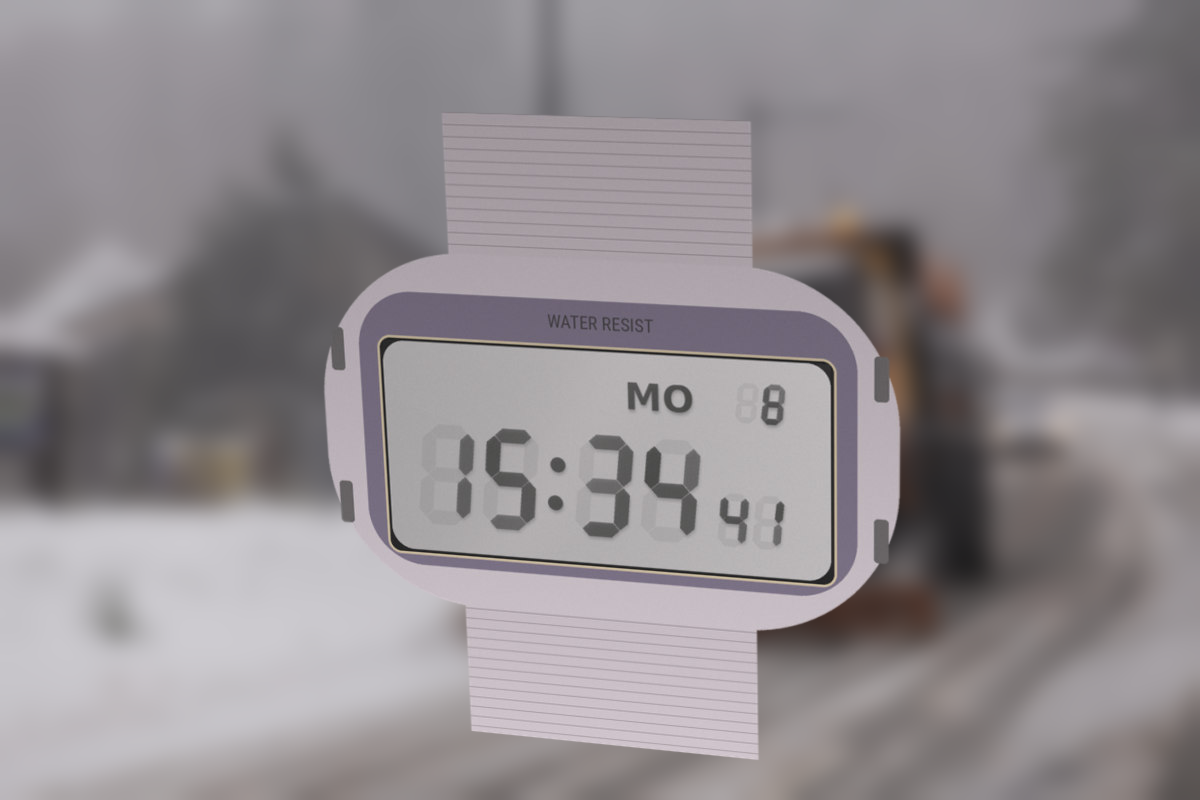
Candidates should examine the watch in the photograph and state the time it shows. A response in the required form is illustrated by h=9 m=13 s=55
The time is h=15 m=34 s=41
